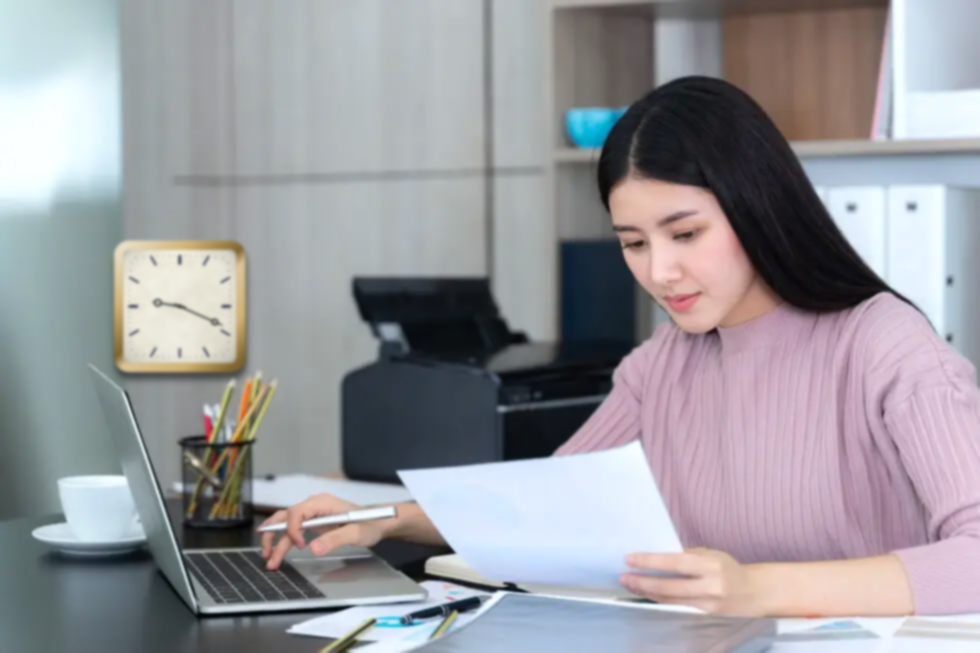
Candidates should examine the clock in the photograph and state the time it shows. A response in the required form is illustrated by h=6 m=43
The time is h=9 m=19
